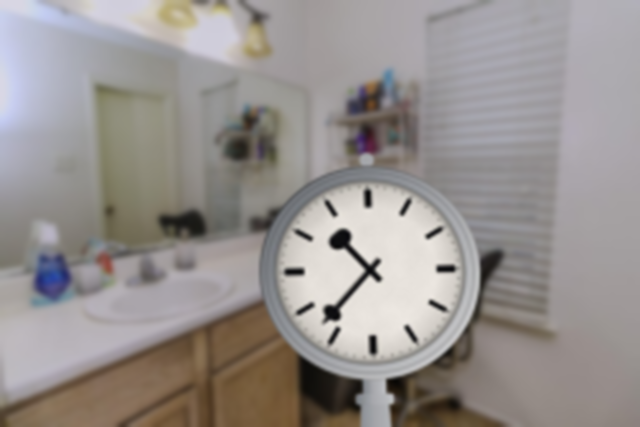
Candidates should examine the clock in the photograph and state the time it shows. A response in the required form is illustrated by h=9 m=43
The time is h=10 m=37
